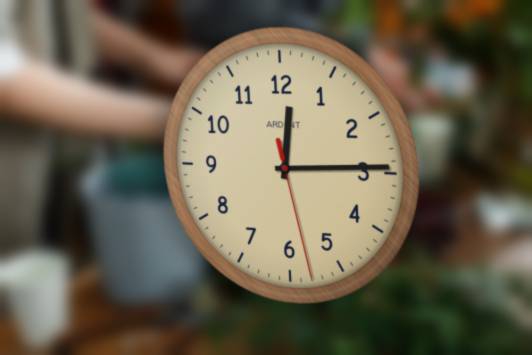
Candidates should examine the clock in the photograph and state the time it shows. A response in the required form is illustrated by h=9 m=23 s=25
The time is h=12 m=14 s=28
